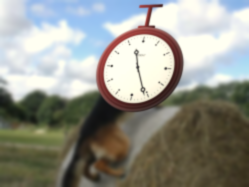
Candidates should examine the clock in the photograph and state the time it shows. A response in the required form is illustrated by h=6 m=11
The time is h=11 m=26
